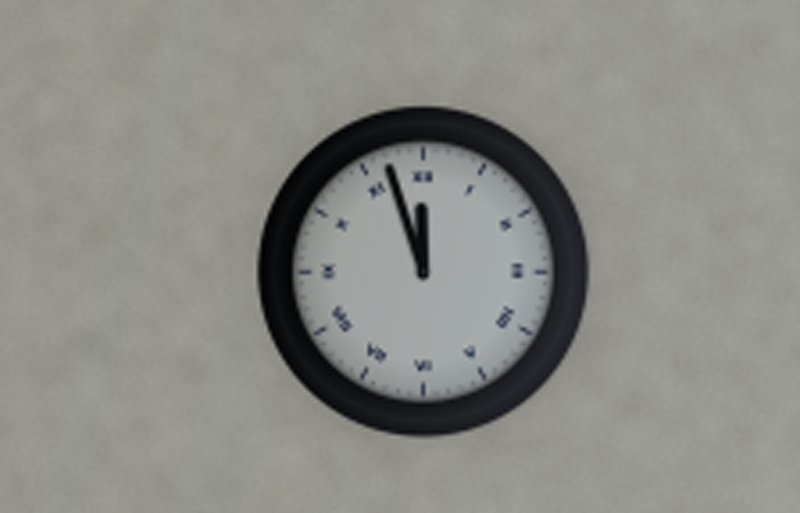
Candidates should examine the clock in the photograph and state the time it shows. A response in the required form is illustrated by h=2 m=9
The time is h=11 m=57
